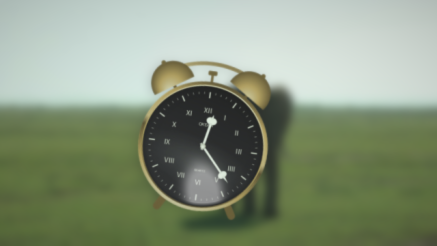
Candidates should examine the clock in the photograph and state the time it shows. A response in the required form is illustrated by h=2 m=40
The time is h=12 m=23
